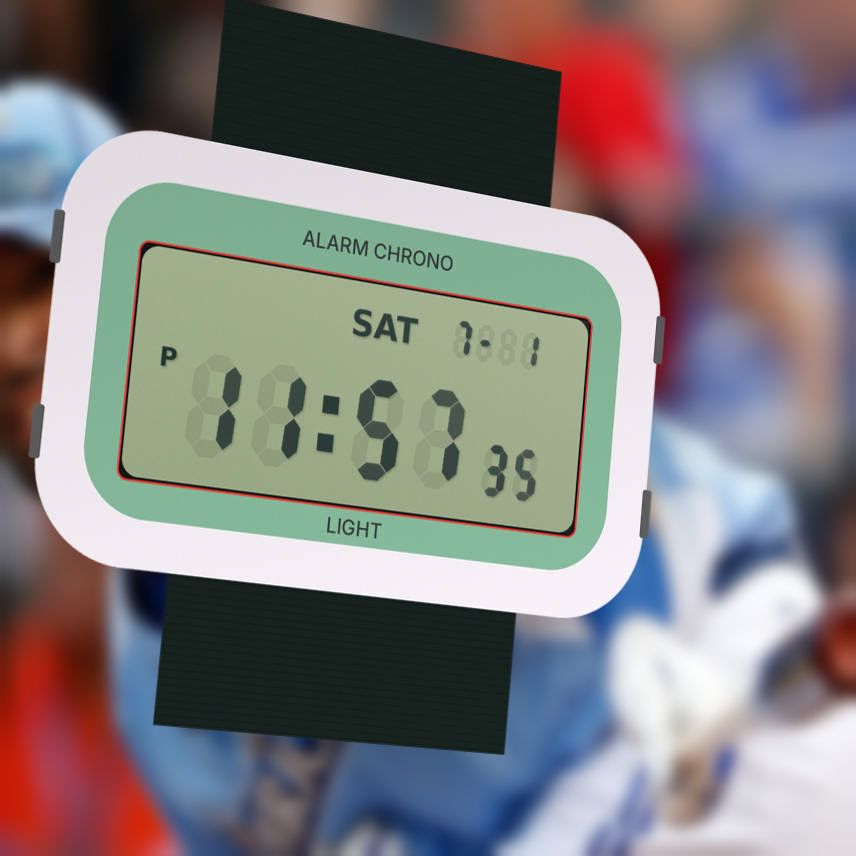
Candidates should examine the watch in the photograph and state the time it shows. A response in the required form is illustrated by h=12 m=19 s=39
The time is h=11 m=57 s=35
